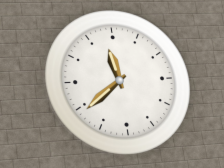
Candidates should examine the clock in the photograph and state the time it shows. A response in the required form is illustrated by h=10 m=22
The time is h=11 m=39
